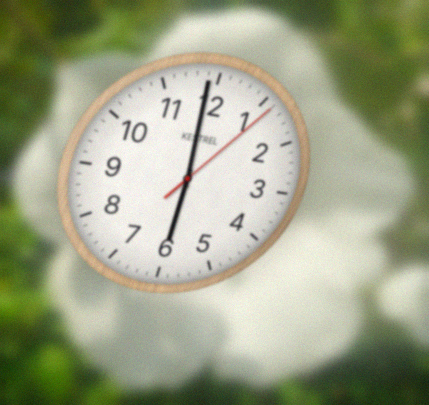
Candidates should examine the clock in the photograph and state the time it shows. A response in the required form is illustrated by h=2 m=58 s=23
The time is h=5 m=59 s=6
